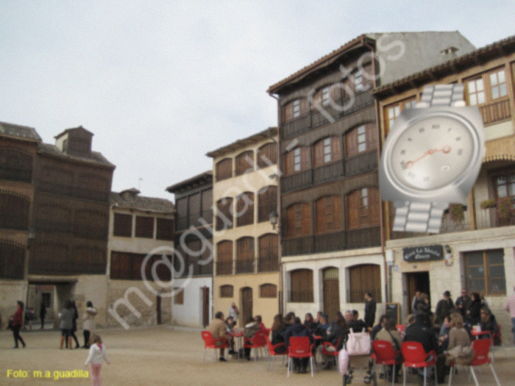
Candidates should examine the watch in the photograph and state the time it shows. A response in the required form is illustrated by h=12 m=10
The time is h=2 m=39
